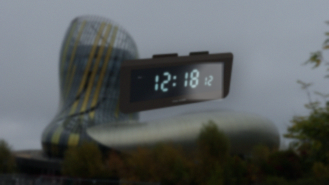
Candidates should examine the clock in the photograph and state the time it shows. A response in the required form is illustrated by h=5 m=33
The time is h=12 m=18
